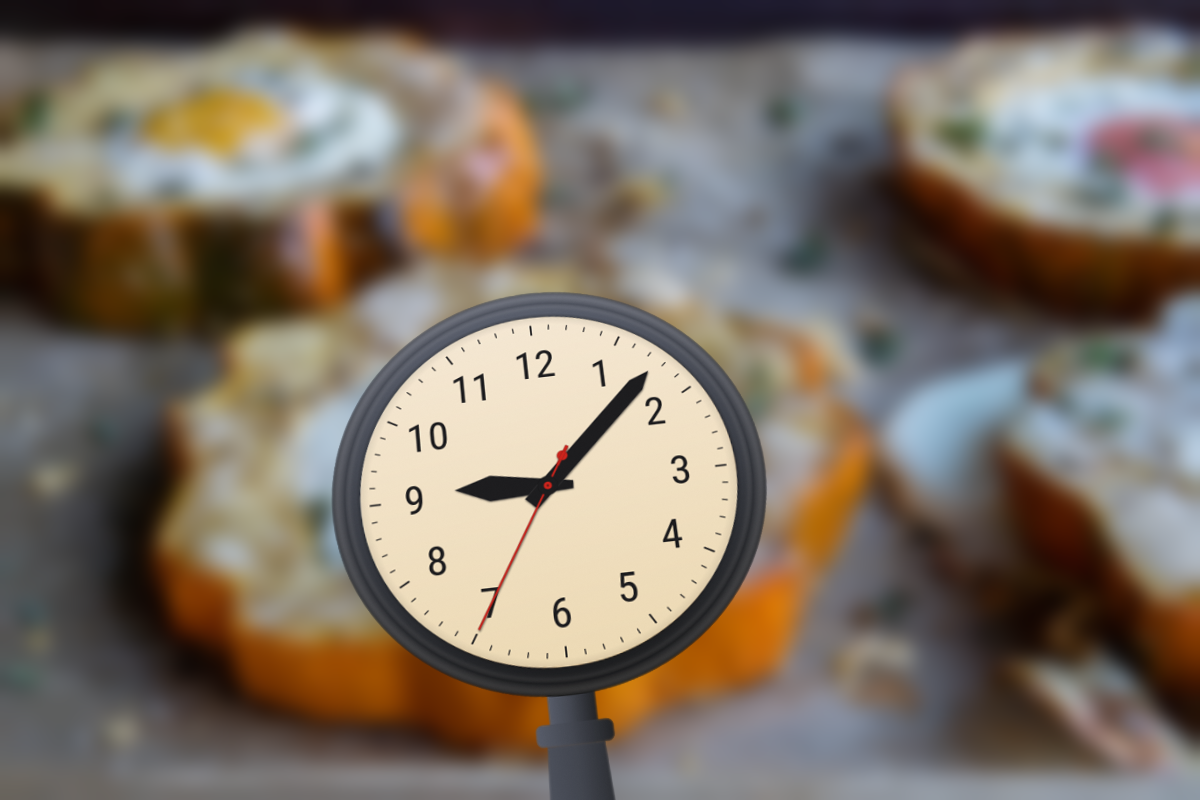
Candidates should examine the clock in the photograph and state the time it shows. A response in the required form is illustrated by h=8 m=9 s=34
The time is h=9 m=7 s=35
